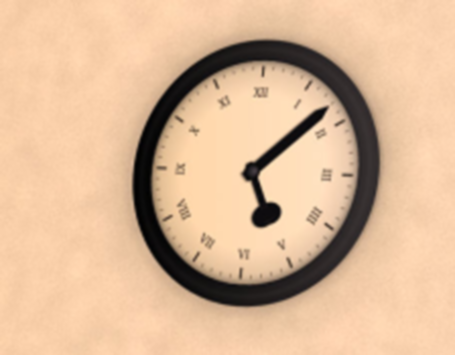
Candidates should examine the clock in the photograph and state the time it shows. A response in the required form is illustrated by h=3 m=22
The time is h=5 m=8
